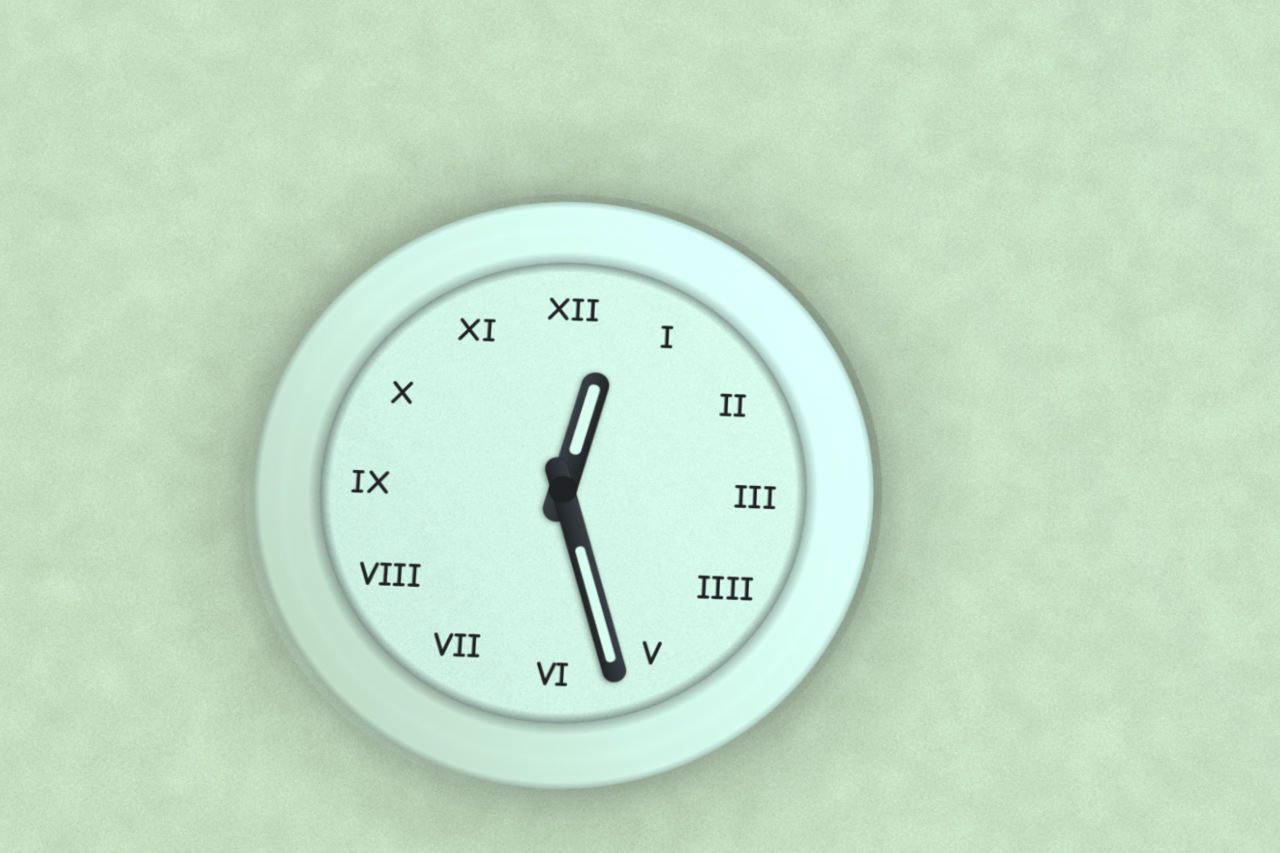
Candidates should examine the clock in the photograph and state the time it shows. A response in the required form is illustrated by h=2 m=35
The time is h=12 m=27
